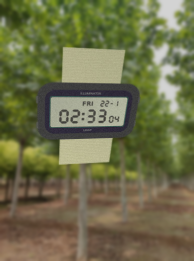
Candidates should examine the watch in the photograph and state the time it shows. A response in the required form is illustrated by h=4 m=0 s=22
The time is h=2 m=33 s=4
